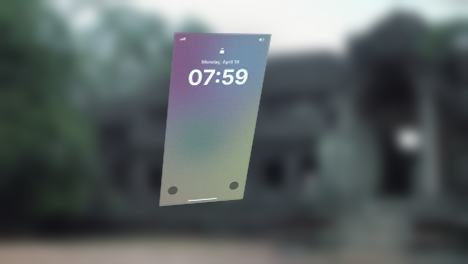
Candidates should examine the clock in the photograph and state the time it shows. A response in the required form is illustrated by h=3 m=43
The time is h=7 m=59
